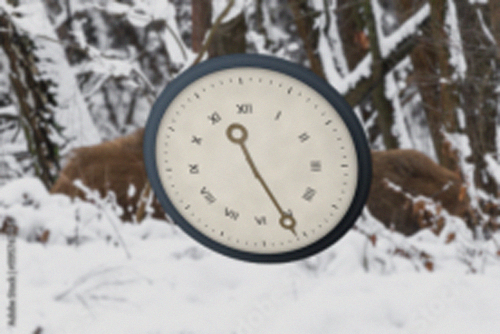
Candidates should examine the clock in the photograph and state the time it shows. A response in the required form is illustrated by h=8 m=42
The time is h=11 m=26
